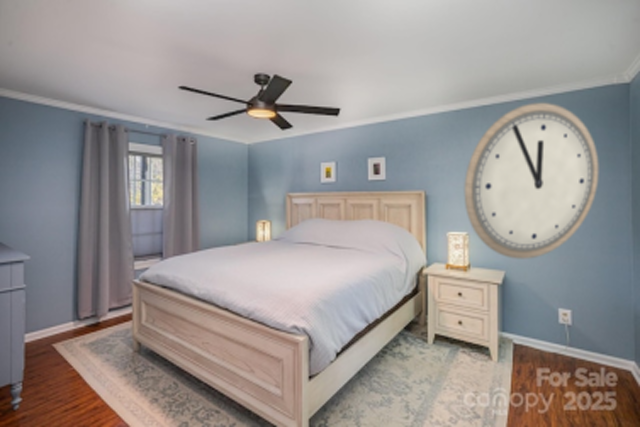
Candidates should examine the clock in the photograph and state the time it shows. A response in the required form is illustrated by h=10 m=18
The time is h=11 m=55
